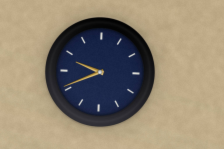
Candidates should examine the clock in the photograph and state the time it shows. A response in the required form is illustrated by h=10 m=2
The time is h=9 m=41
